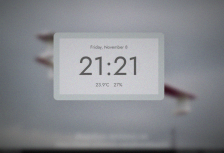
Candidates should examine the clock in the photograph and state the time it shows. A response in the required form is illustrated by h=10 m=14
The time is h=21 m=21
